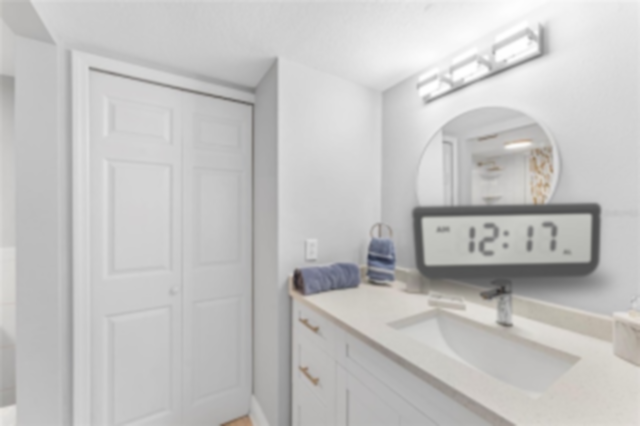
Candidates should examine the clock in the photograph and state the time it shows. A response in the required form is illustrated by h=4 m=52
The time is h=12 m=17
